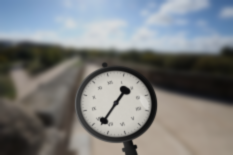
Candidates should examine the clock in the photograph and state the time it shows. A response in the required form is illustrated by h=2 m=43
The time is h=1 m=38
